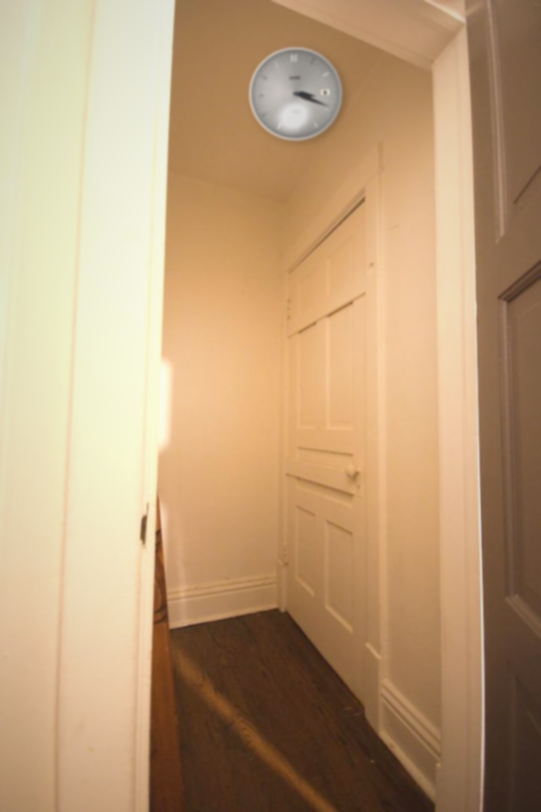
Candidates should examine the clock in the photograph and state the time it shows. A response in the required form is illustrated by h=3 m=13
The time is h=3 m=19
